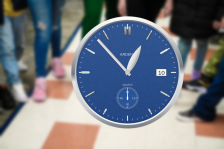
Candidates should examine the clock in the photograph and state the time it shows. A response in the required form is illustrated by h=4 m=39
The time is h=12 m=53
